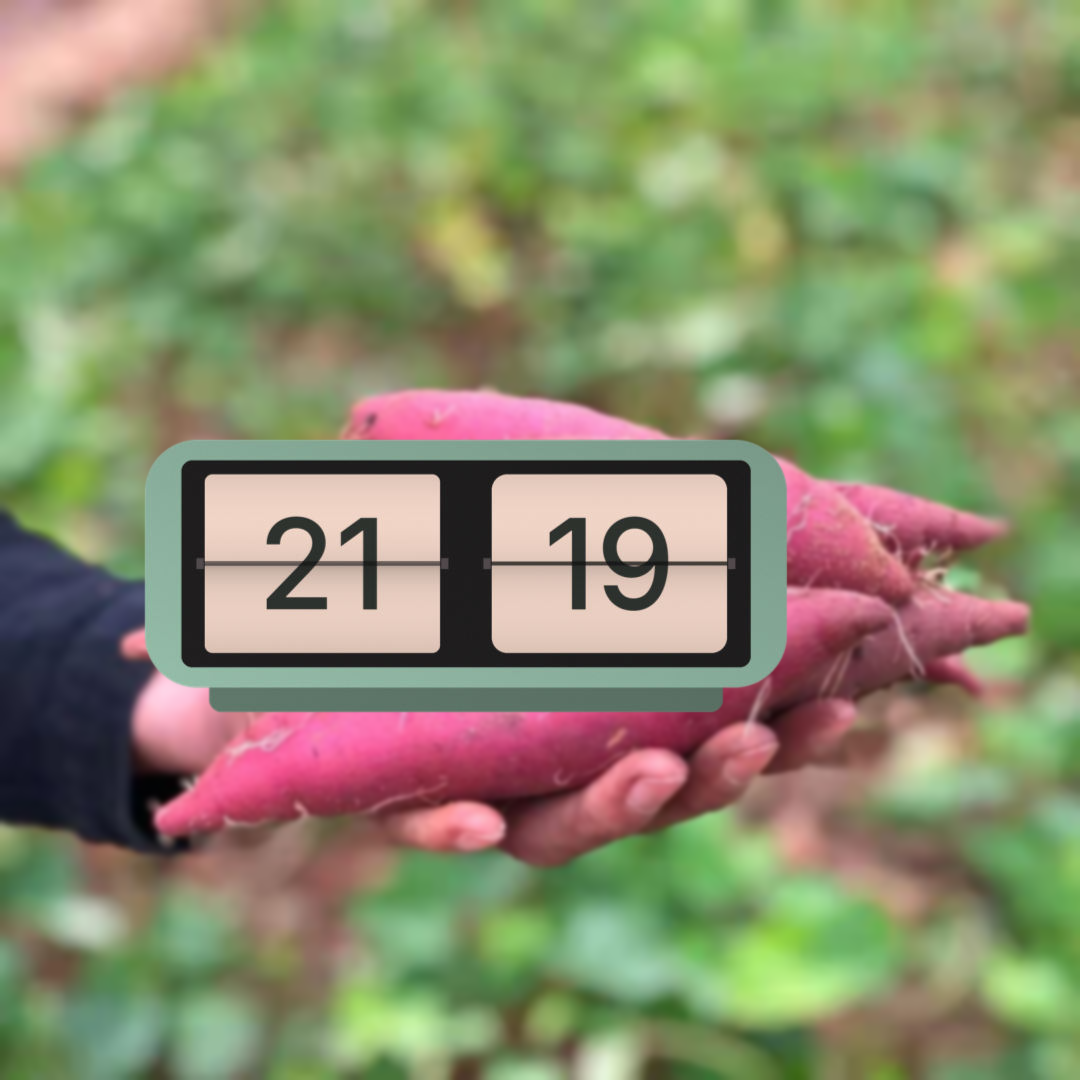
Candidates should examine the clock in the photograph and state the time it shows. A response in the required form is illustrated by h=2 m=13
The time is h=21 m=19
